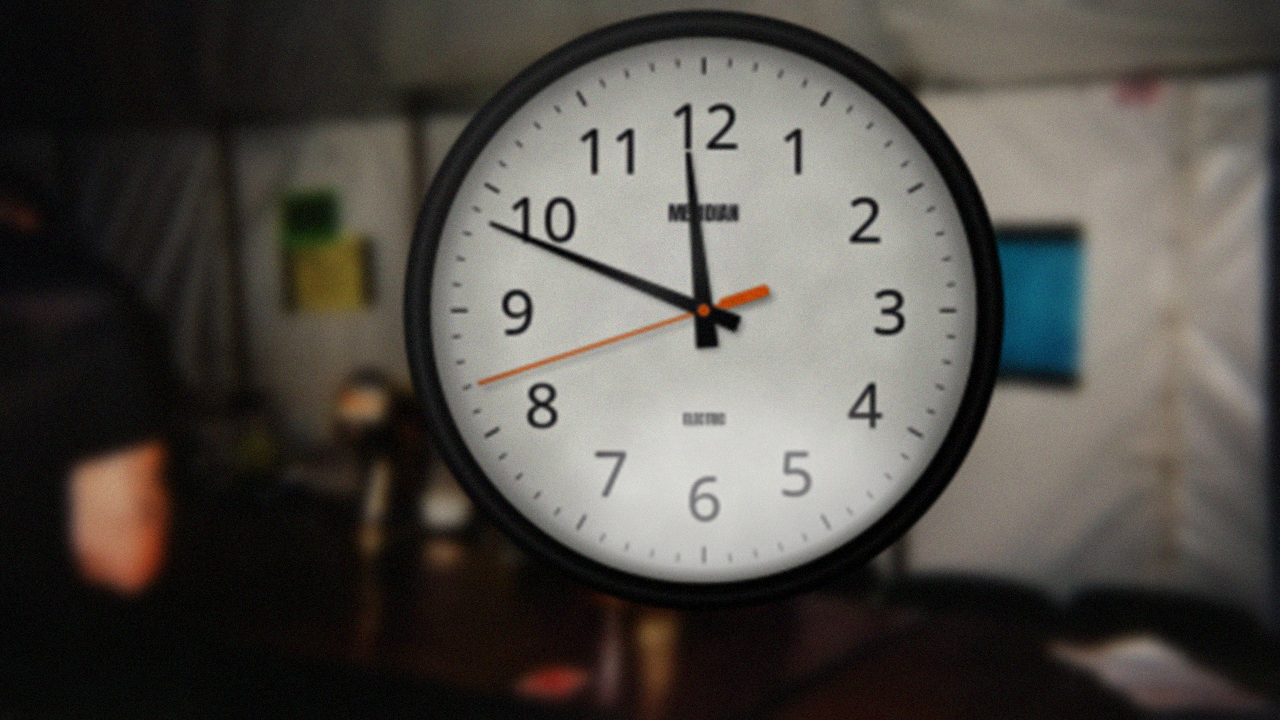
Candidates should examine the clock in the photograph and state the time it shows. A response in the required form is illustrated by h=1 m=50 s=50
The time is h=11 m=48 s=42
